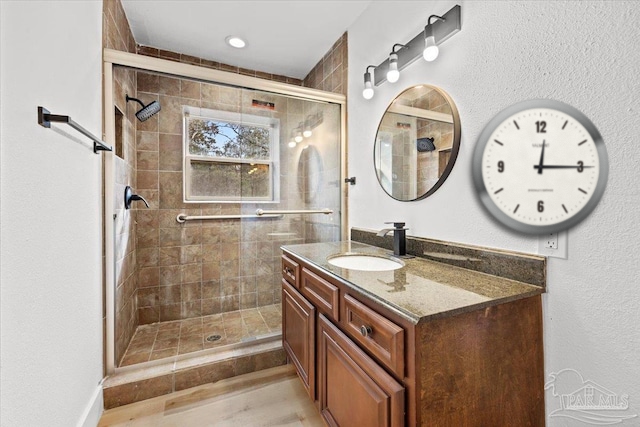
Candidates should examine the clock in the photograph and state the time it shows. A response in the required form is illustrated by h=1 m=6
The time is h=12 m=15
